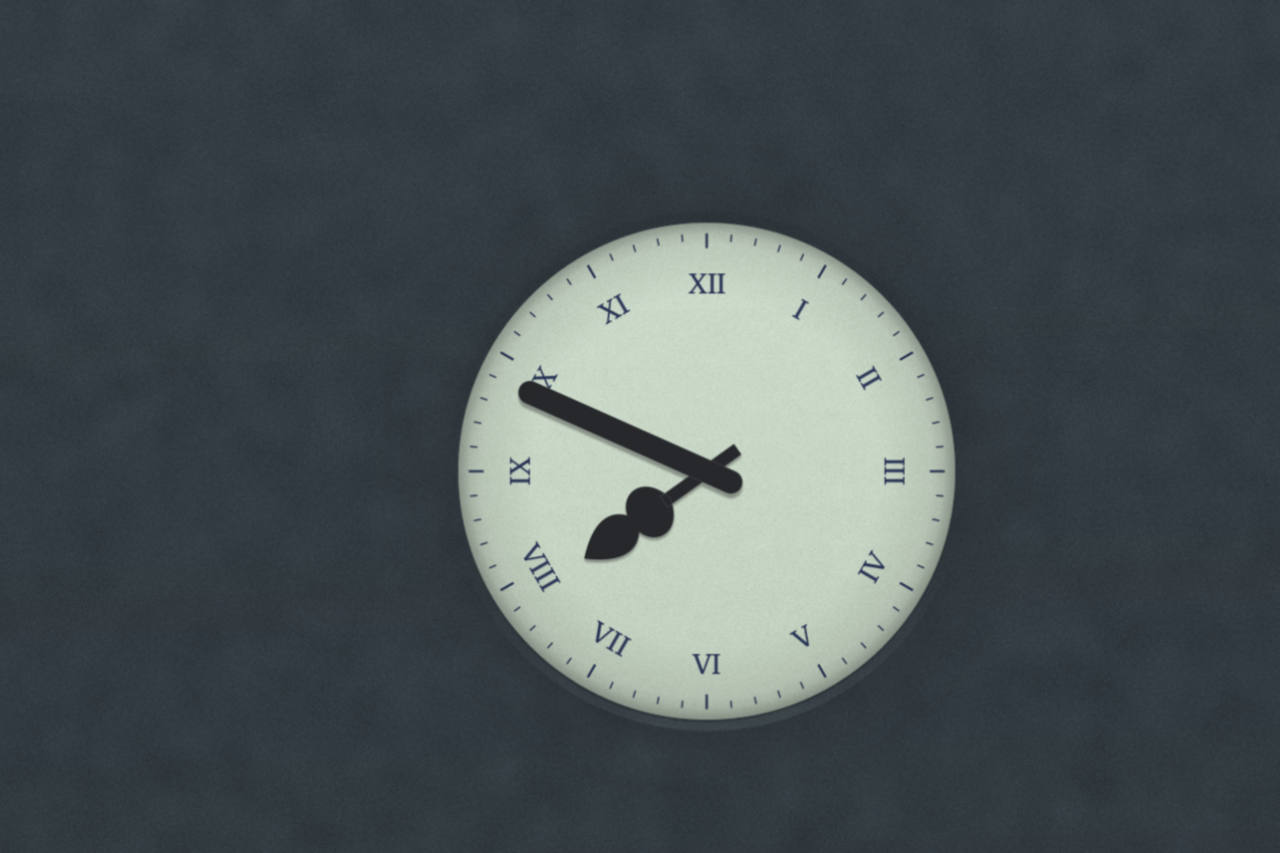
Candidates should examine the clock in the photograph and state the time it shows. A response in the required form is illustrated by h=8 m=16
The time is h=7 m=49
